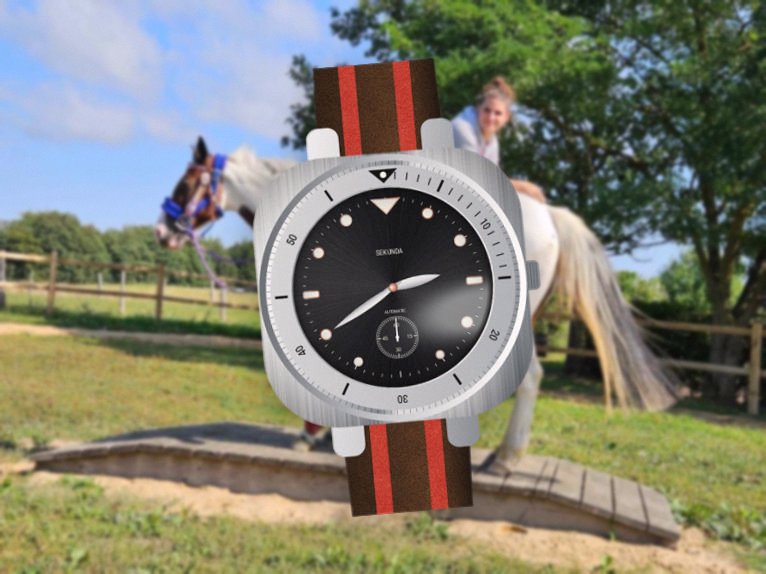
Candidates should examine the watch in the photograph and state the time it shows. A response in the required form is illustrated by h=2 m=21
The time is h=2 m=40
